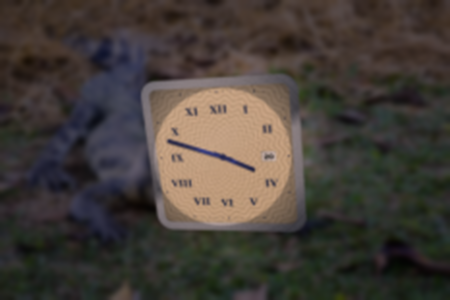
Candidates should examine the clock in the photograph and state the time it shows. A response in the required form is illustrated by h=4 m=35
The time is h=3 m=48
